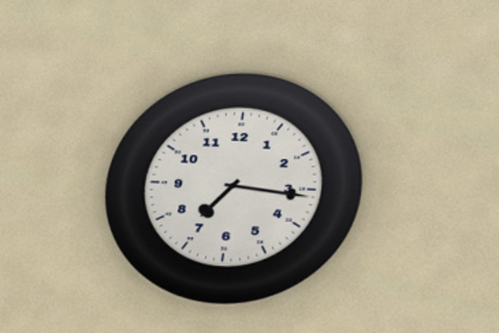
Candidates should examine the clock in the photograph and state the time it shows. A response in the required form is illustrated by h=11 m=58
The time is h=7 m=16
